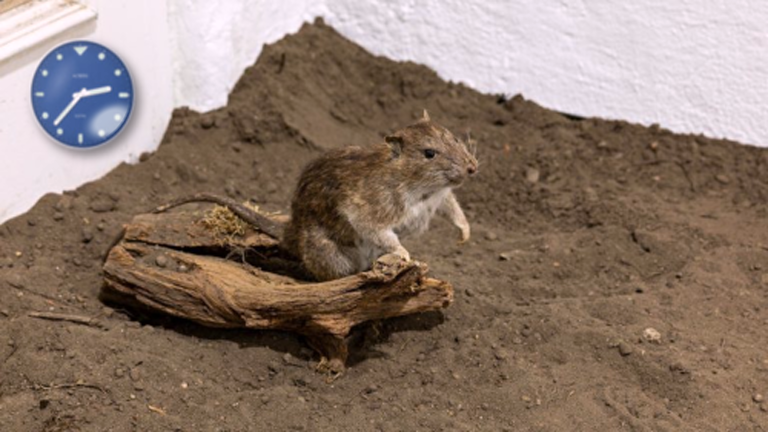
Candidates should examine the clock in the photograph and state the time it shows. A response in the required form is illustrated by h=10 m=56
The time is h=2 m=37
